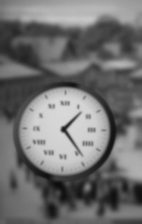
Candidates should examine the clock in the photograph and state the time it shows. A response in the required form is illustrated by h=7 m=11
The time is h=1 m=24
